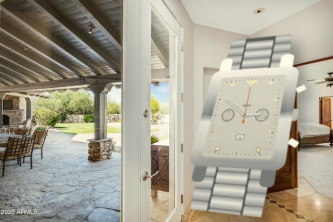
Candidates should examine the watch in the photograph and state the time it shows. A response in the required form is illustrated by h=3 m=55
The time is h=2 m=51
